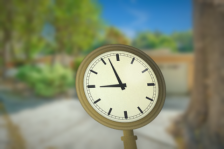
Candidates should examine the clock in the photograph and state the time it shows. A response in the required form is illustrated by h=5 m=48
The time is h=8 m=57
